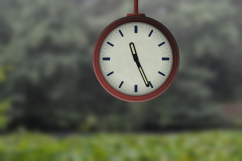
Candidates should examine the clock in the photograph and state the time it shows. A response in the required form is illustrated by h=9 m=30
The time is h=11 m=26
